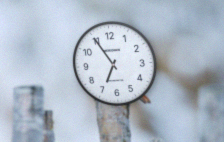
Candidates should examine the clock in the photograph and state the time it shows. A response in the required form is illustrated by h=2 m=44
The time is h=6 m=55
